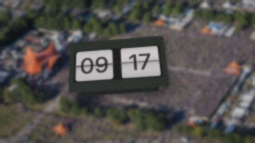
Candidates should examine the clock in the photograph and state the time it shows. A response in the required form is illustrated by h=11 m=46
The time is h=9 m=17
